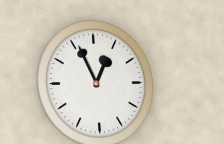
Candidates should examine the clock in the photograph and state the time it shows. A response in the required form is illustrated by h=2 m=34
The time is h=12 m=56
